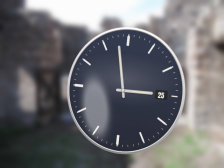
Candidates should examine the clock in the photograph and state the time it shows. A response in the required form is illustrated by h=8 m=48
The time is h=2 m=58
